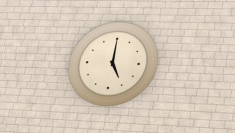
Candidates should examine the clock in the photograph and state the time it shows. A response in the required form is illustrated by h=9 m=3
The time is h=5 m=0
